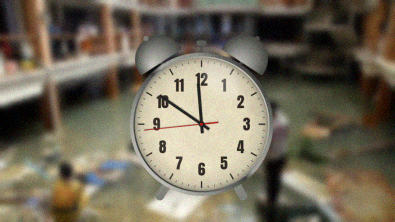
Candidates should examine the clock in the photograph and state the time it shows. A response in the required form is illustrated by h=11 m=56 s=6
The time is h=11 m=50 s=44
